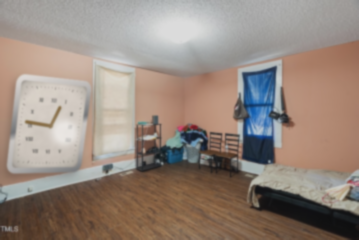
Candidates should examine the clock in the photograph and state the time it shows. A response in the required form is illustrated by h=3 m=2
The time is h=12 m=46
